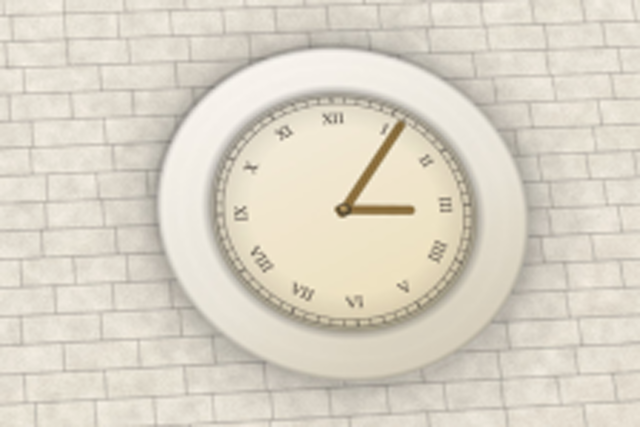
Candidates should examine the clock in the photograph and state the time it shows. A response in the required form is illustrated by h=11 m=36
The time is h=3 m=6
